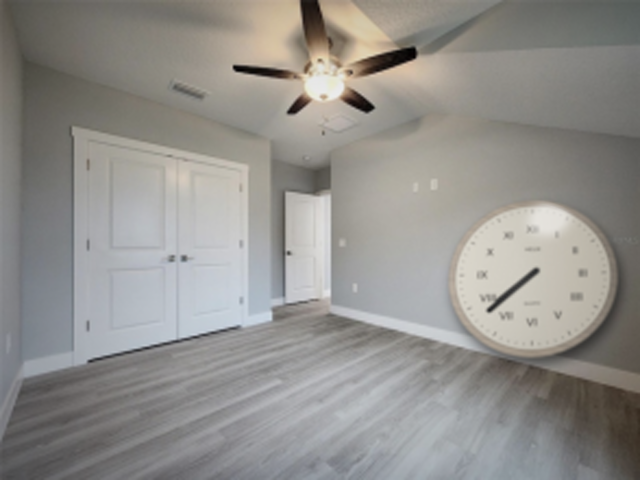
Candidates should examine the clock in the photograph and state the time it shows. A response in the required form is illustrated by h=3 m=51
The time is h=7 m=38
